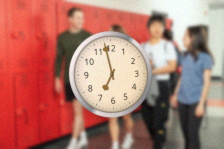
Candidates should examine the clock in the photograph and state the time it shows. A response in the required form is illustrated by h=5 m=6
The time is h=6 m=58
